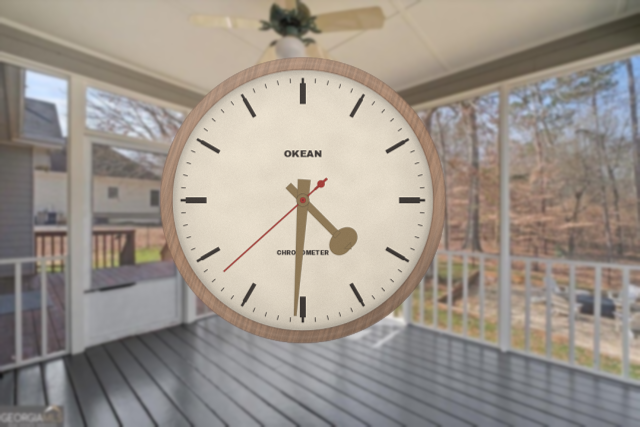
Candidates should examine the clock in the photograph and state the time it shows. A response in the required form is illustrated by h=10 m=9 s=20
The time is h=4 m=30 s=38
